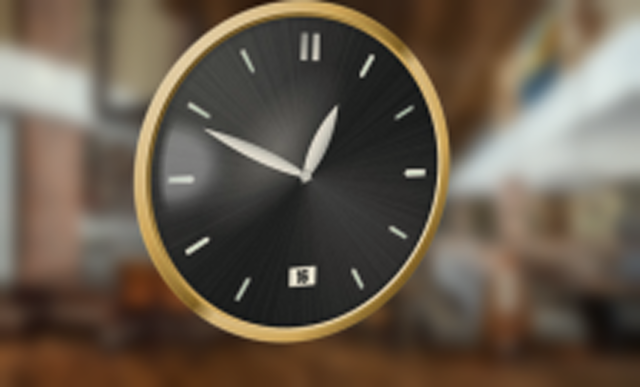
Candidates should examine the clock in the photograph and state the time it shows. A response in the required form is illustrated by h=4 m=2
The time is h=12 m=49
